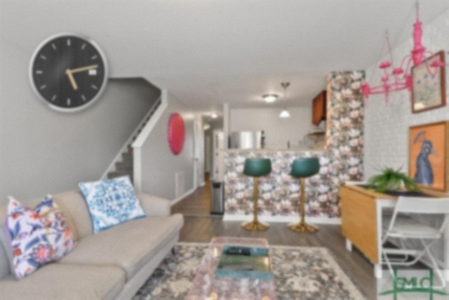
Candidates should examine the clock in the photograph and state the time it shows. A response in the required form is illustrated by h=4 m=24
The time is h=5 m=13
